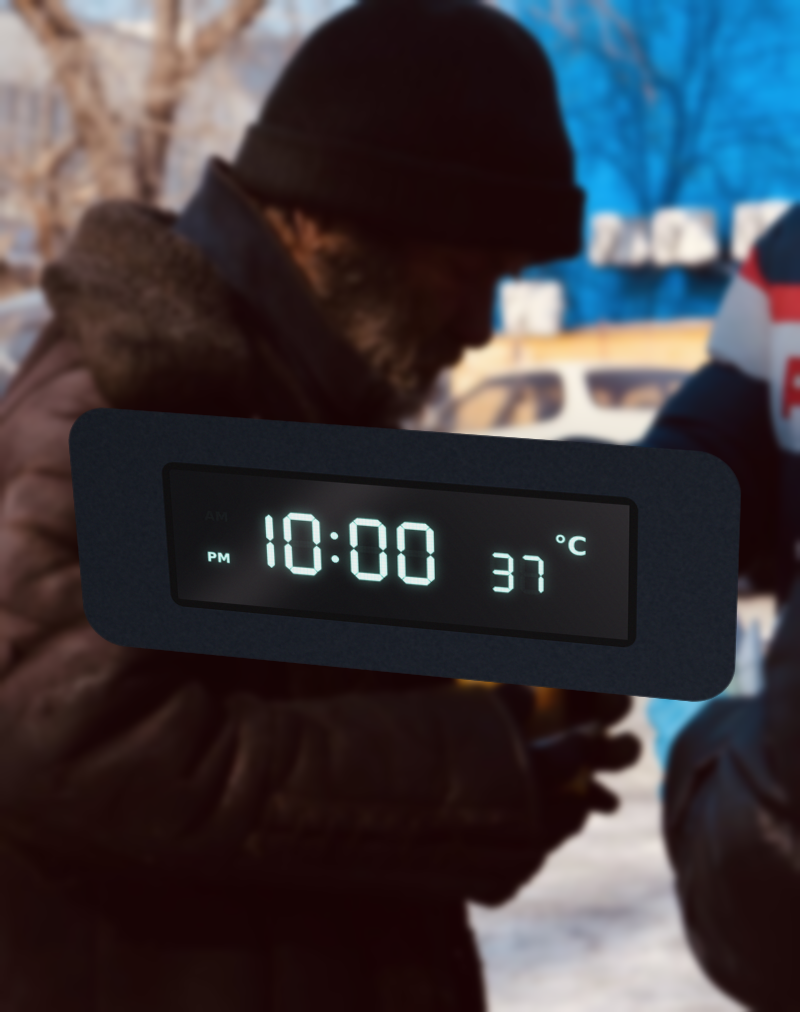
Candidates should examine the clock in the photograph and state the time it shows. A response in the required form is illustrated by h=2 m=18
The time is h=10 m=0
